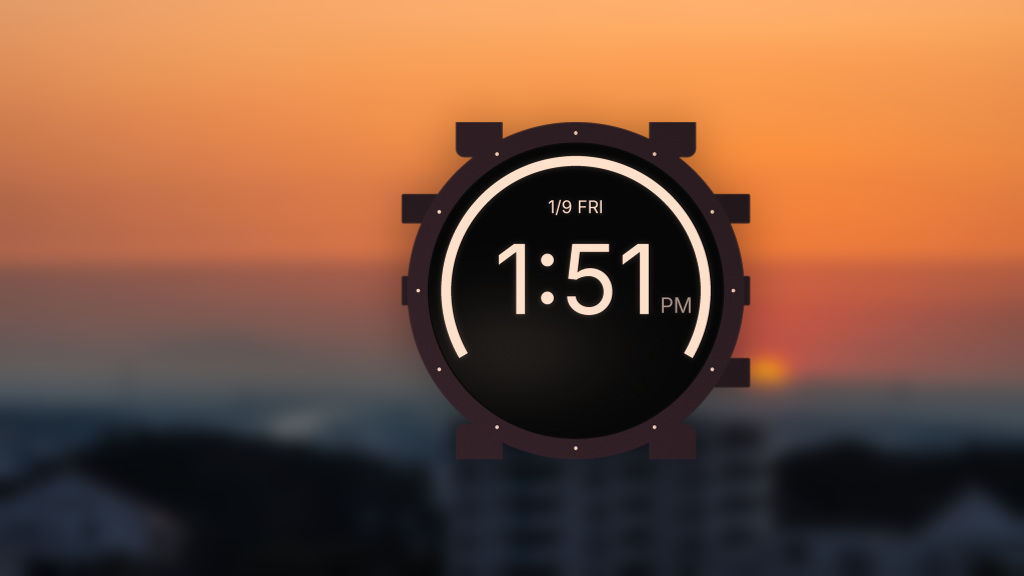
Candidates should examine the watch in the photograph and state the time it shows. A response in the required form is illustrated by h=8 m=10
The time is h=1 m=51
